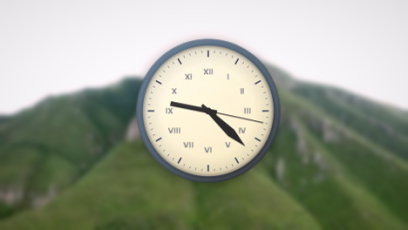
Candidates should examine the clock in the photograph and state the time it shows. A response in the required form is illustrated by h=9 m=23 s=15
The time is h=9 m=22 s=17
